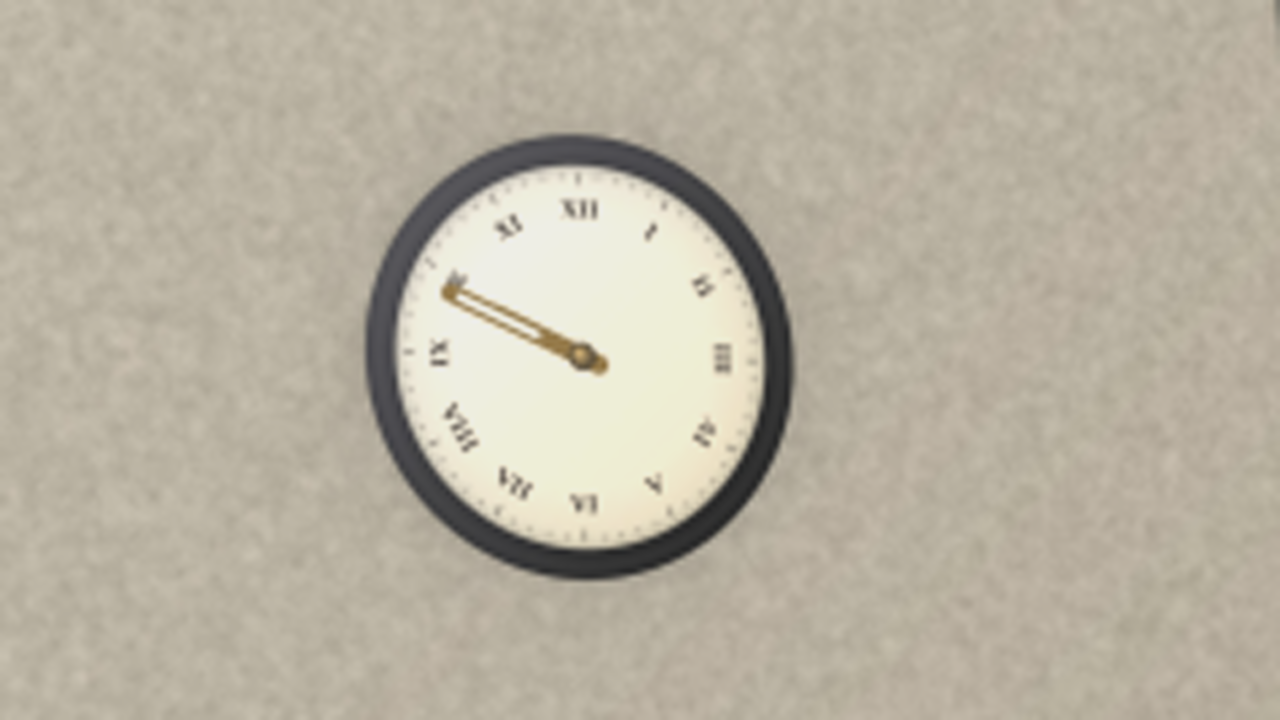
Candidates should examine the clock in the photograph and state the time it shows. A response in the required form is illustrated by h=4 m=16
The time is h=9 m=49
